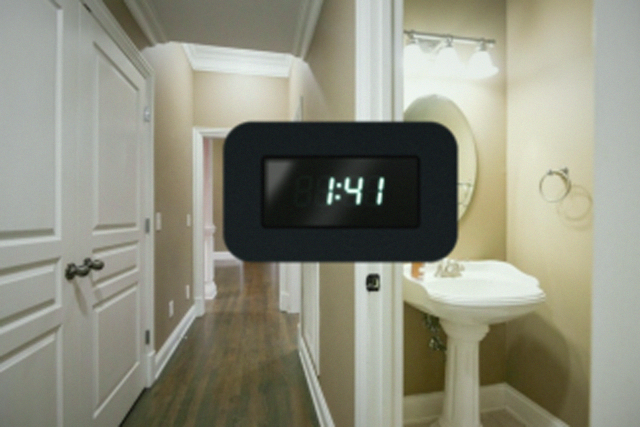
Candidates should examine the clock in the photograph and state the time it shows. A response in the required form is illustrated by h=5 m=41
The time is h=1 m=41
